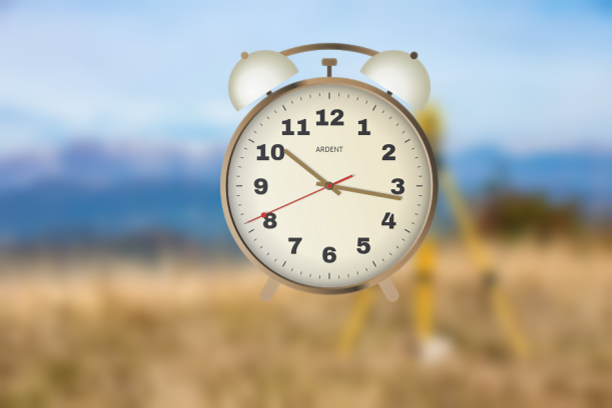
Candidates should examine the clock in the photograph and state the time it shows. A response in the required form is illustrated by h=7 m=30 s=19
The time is h=10 m=16 s=41
